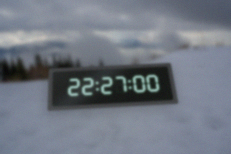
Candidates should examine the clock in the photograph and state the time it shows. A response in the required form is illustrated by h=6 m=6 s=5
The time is h=22 m=27 s=0
